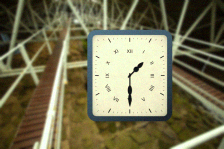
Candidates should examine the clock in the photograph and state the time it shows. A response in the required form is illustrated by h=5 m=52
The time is h=1 m=30
